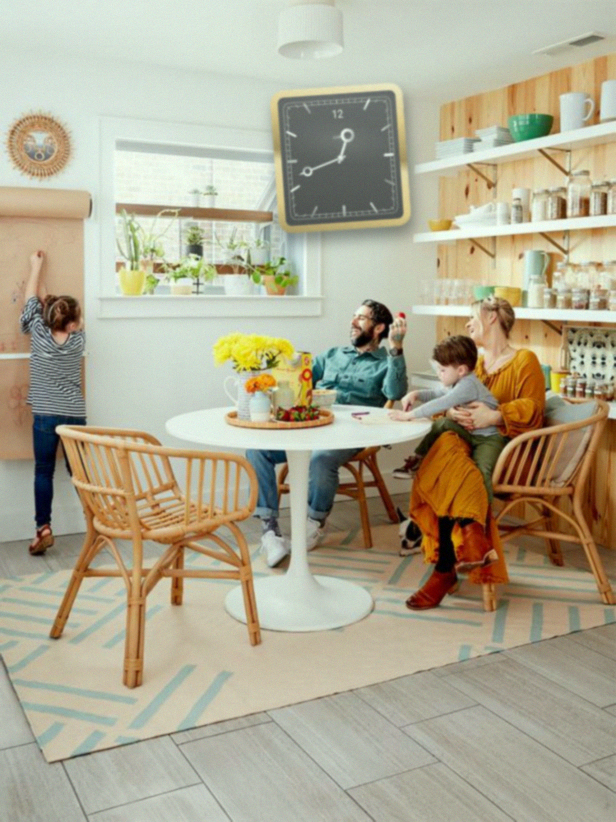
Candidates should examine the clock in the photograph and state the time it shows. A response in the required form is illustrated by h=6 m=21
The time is h=12 m=42
